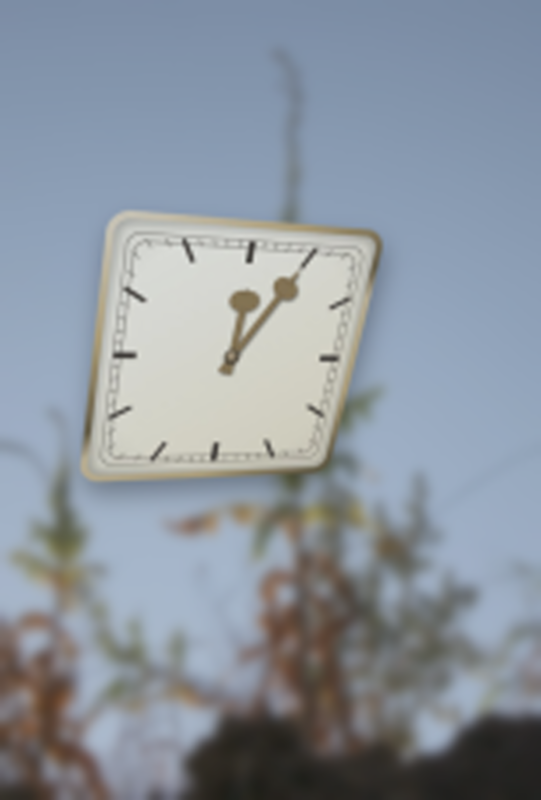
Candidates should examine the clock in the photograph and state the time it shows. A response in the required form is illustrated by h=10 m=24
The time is h=12 m=5
